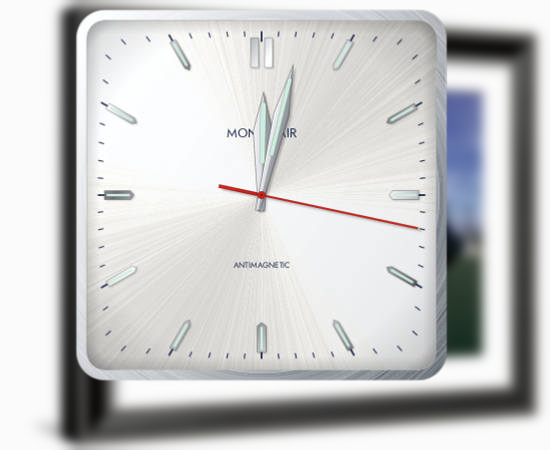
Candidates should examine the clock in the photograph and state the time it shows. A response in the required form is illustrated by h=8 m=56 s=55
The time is h=12 m=2 s=17
